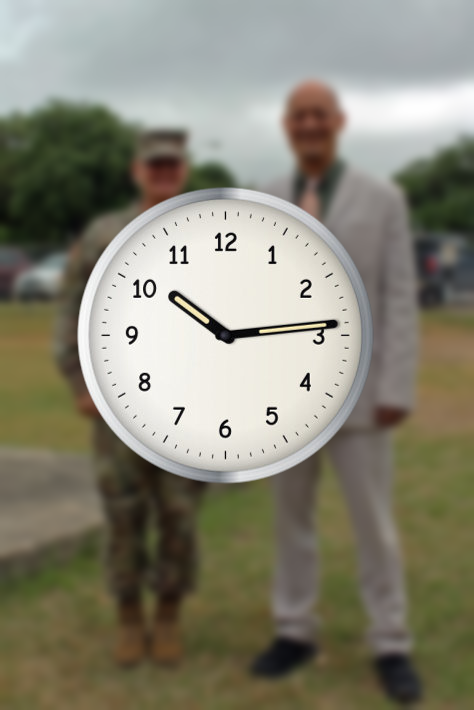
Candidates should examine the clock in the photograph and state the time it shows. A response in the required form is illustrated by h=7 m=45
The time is h=10 m=14
